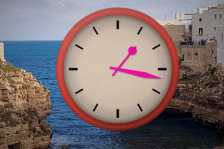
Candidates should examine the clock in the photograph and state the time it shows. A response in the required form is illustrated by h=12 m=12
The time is h=1 m=17
